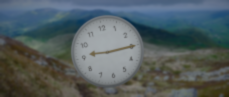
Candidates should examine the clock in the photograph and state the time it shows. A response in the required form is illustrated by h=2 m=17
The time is h=9 m=15
